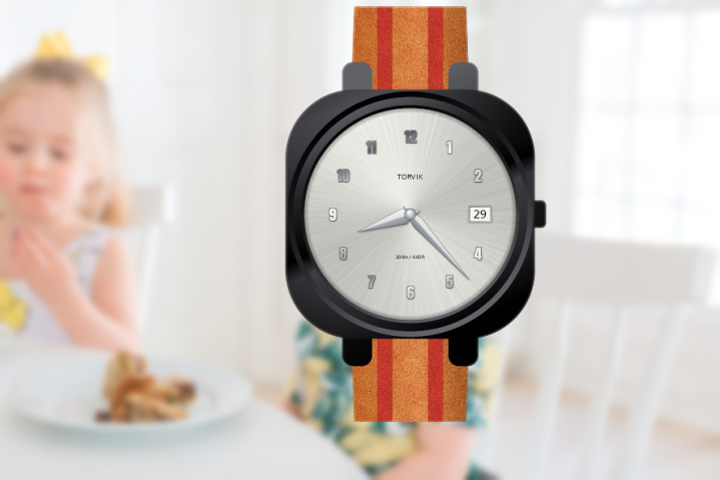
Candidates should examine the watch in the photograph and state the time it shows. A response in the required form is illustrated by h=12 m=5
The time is h=8 m=23
